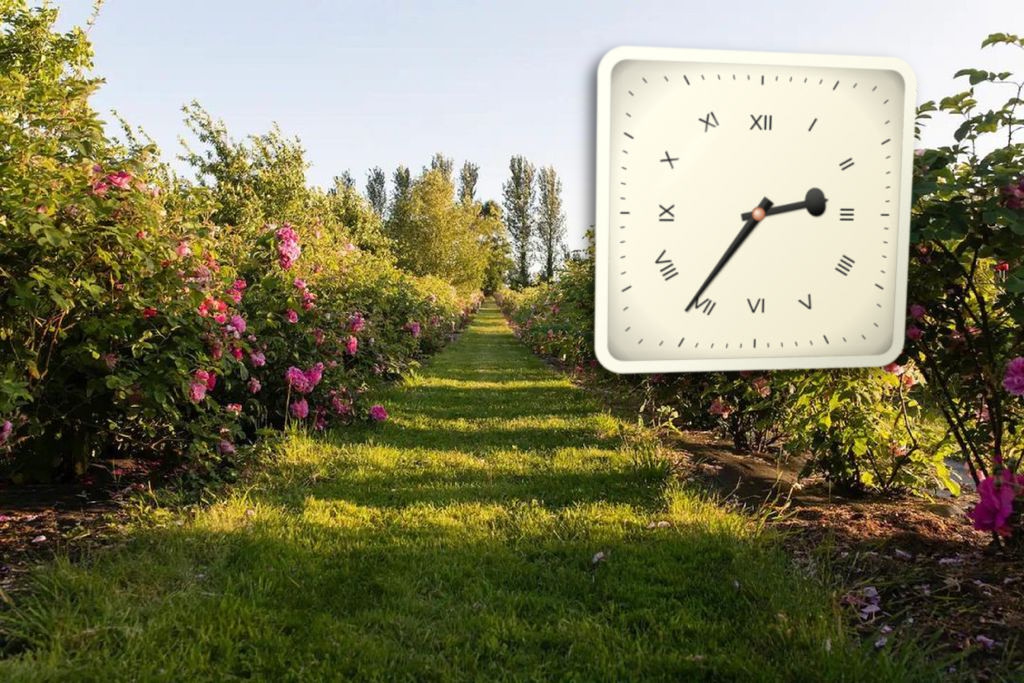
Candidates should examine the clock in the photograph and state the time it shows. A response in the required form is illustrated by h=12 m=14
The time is h=2 m=36
